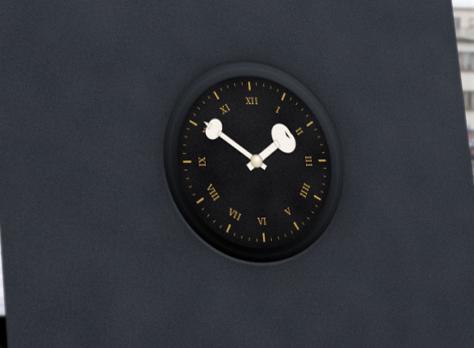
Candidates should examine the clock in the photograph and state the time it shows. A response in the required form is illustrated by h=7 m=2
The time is h=1 m=51
